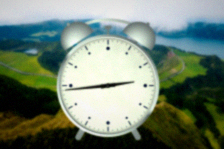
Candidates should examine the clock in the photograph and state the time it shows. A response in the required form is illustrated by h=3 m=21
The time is h=2 m=44
